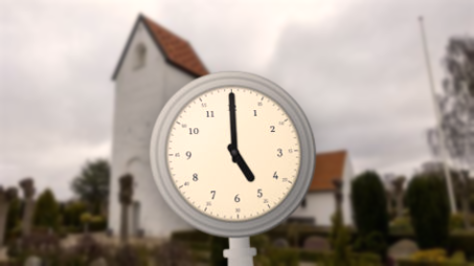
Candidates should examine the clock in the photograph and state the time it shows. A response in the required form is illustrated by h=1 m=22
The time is h=5 m=0
